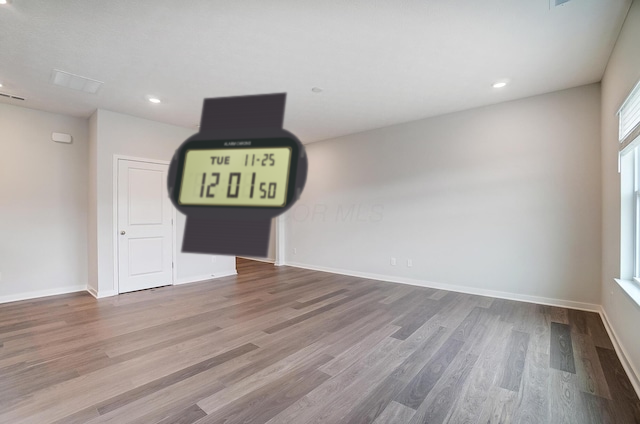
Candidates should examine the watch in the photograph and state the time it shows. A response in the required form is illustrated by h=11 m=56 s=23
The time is h=12 m=1 s=50
